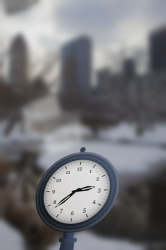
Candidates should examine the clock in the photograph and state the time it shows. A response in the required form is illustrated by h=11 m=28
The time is h=2 m=38
